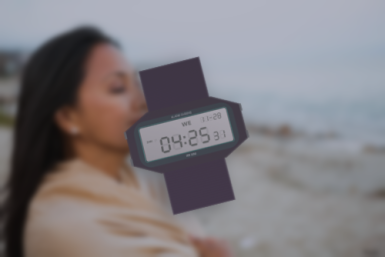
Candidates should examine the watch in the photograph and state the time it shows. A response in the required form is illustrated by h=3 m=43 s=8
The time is h=4 m=25 s=31
